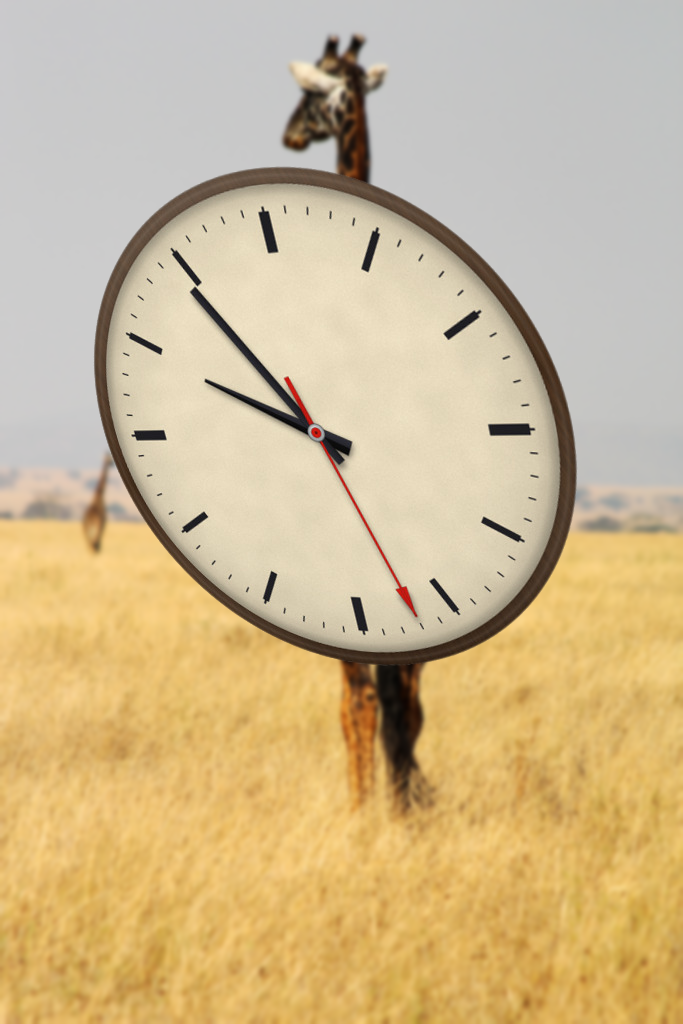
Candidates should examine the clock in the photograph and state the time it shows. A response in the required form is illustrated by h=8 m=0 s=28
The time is h=9 m=54 s=27
